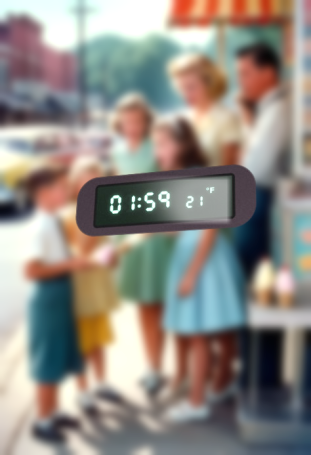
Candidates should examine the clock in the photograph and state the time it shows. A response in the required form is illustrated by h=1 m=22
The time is h=1 m=59
